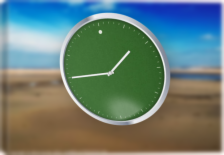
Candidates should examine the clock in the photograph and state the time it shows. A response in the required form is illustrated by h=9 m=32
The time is h=1 m=45
